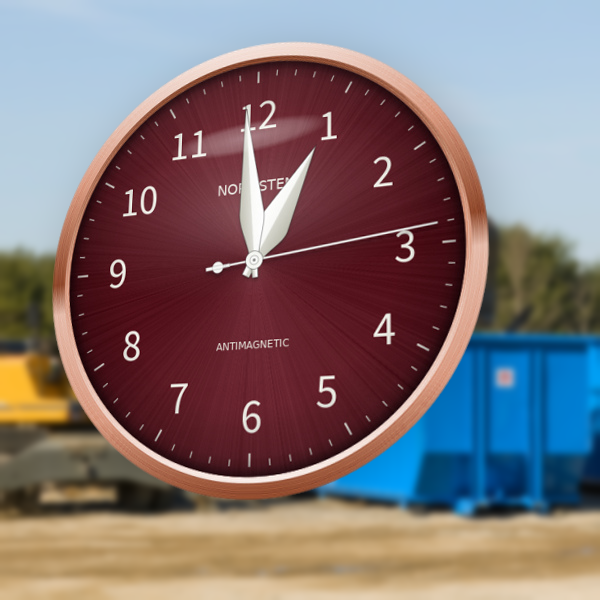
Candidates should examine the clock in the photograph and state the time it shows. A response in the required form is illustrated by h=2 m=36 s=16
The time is h=12 m=59 s=14
